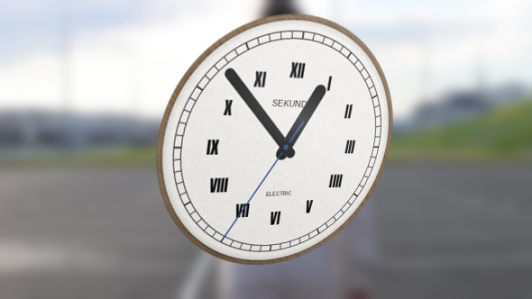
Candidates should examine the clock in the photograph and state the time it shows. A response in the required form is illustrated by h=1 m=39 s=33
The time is h=12 m=52 s=35
